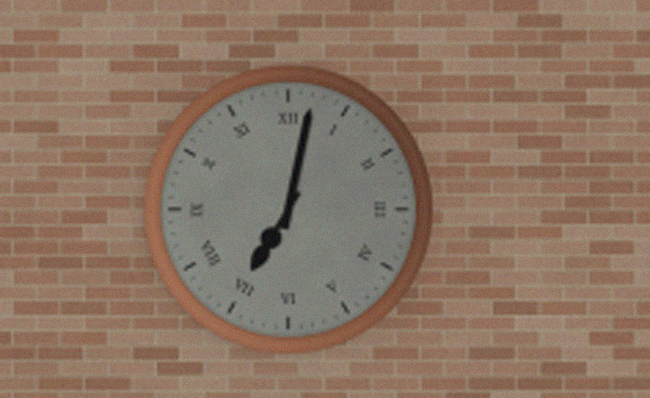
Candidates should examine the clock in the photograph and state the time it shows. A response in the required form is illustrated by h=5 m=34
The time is h=7 m=2
